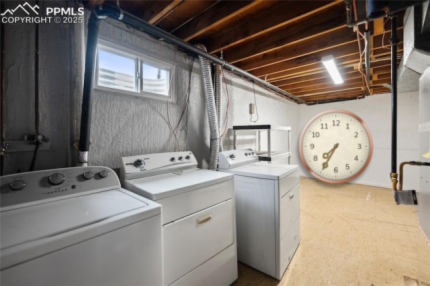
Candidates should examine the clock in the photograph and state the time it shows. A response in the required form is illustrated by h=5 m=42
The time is h=7 m=35
